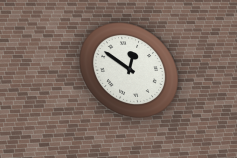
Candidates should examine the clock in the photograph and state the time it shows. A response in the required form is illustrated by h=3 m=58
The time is h=12 m=52
